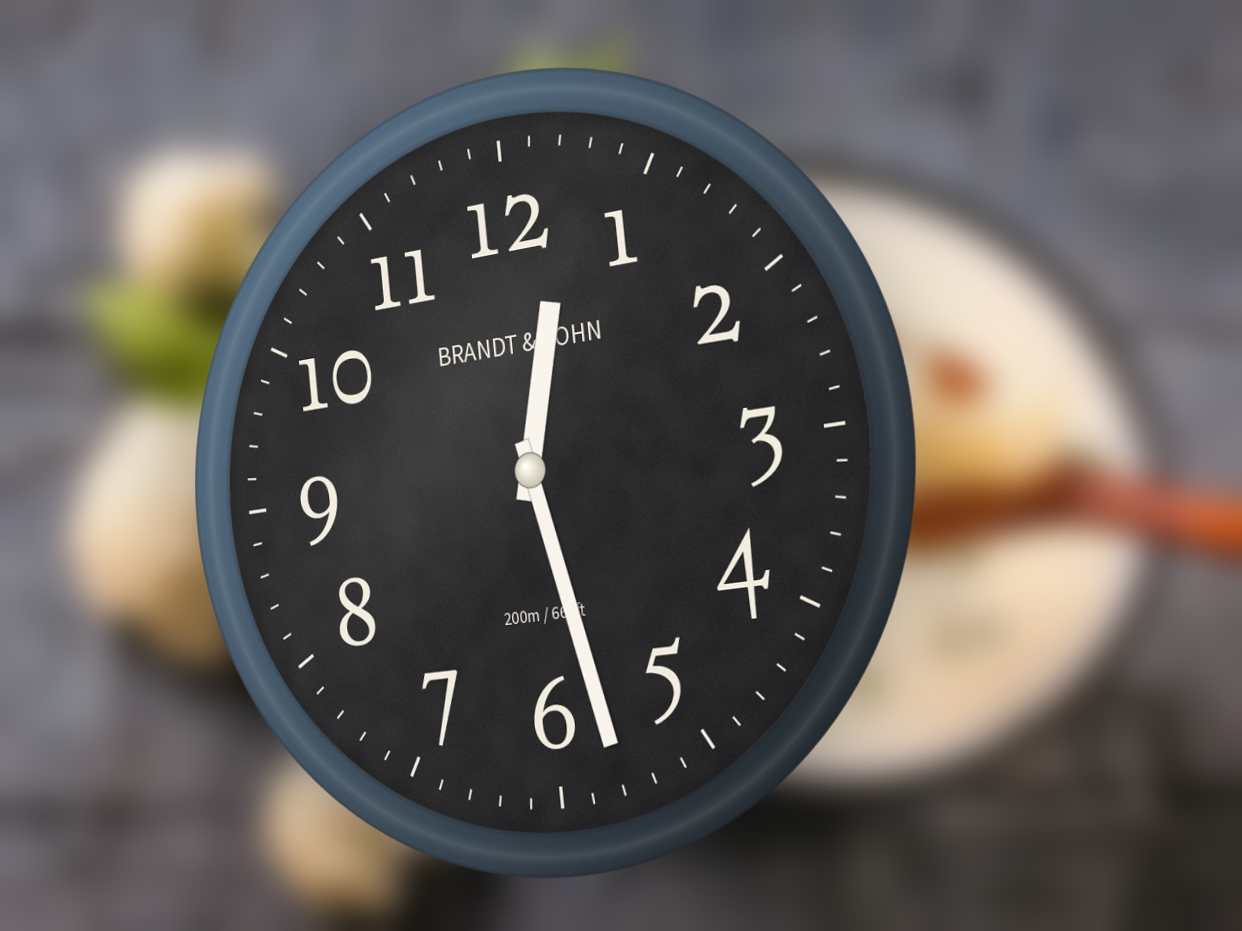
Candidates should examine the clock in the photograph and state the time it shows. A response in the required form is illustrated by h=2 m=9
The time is h=12 m=28
